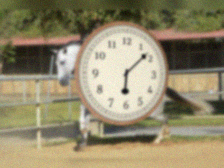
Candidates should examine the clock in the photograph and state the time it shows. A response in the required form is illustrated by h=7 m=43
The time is h=6 m=8
